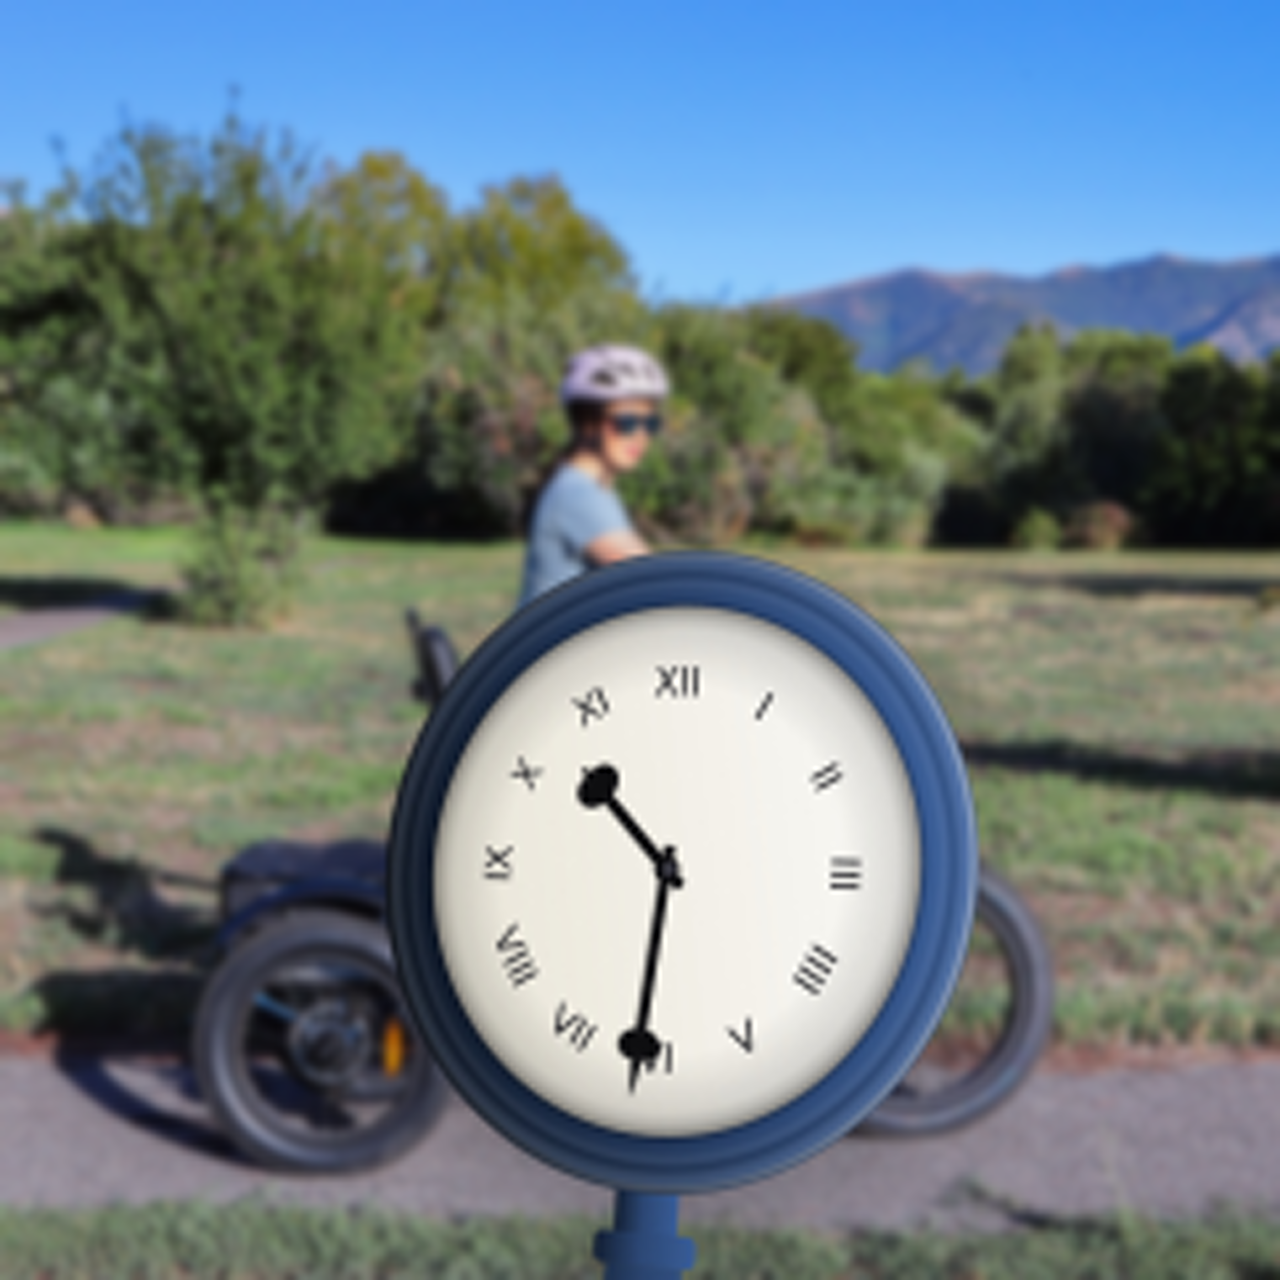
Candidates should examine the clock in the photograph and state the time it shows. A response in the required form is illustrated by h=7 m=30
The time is h=10 m=31
